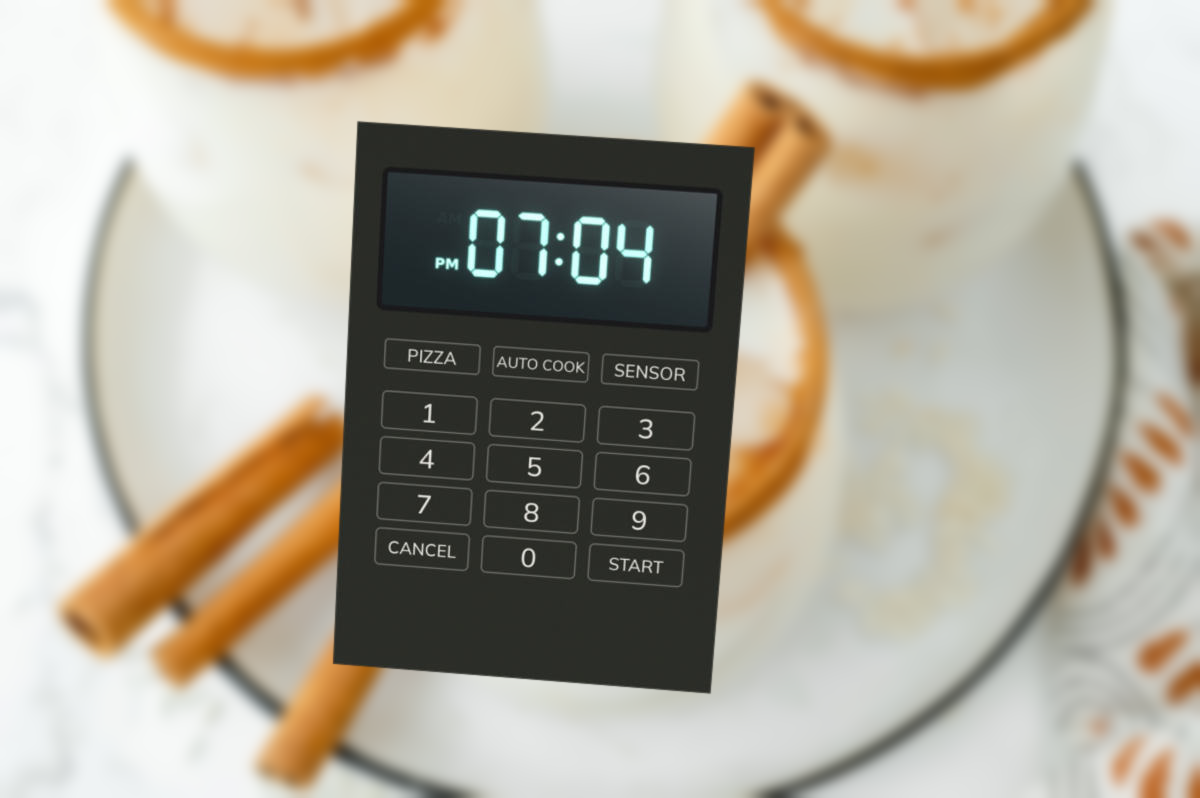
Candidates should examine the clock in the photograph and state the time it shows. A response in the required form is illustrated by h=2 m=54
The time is h=7 m=4
